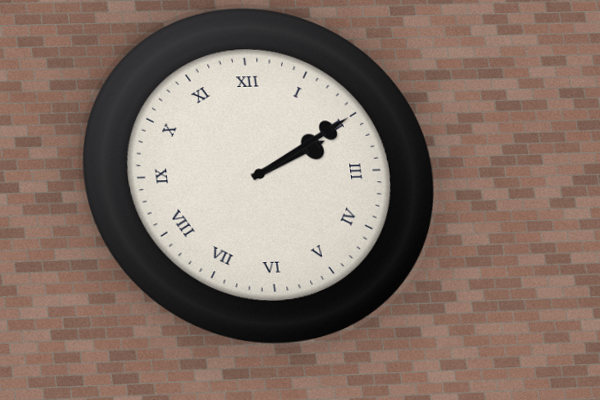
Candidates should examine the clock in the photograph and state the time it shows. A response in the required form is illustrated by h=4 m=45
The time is h=2 m=10
